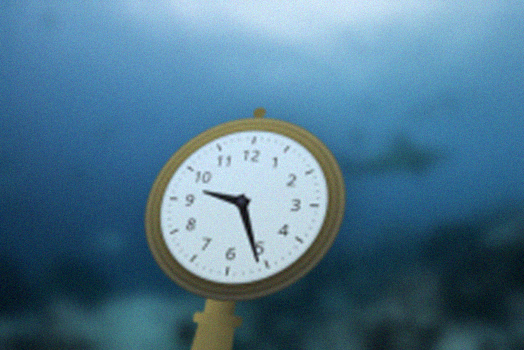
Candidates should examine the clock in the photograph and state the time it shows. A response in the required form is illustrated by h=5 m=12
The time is h=9 m=26
